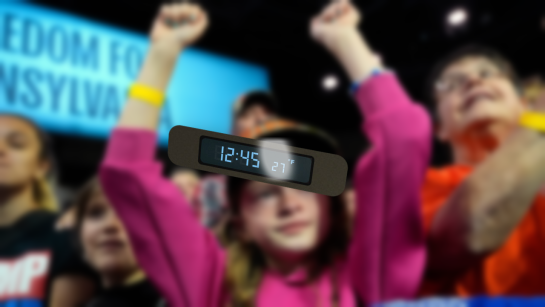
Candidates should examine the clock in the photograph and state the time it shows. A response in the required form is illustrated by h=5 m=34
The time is h=12 m=45
